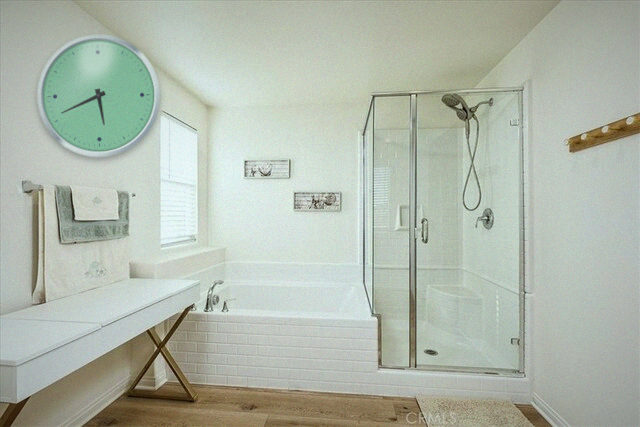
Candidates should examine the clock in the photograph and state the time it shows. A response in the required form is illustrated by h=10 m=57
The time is h=5 m=41
